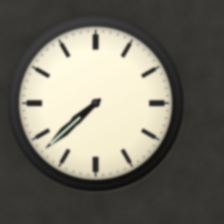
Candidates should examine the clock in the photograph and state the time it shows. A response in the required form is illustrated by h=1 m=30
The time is h=7 m=38
